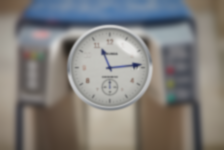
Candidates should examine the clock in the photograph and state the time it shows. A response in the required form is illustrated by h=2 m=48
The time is h=11 m=14
